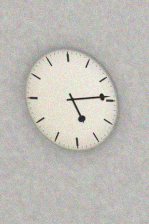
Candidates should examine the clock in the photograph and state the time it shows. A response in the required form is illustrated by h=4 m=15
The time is h=5 m=14
